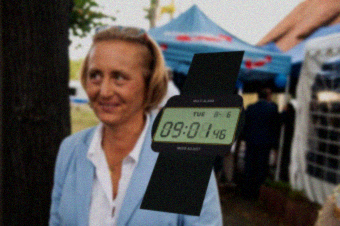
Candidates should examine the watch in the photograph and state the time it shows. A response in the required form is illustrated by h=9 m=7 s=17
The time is h=9 m=1 s=46
